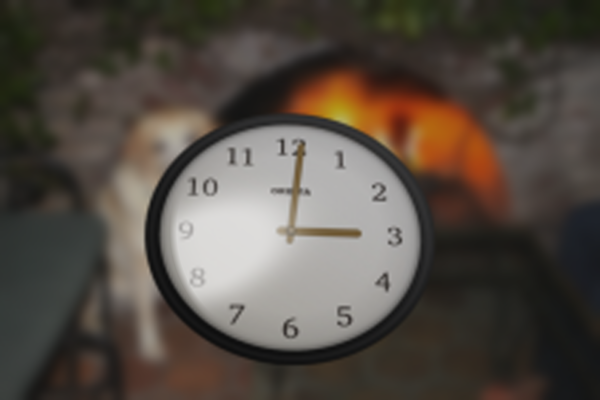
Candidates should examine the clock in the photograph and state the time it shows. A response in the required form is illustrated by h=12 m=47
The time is h=3 m=1
